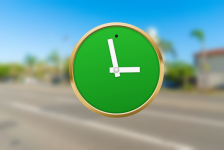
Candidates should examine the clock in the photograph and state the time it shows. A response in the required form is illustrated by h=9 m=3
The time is h=2 m=58
